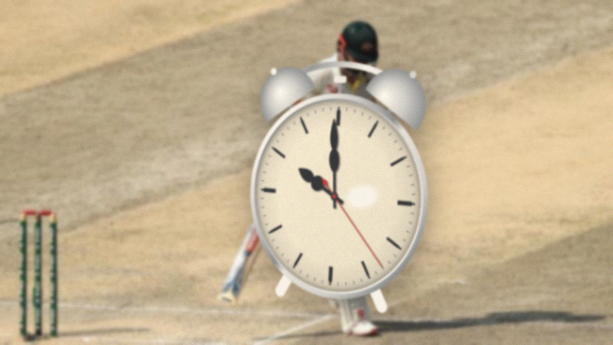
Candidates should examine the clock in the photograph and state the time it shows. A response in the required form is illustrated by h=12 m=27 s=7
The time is h=9 m=59 s=23
